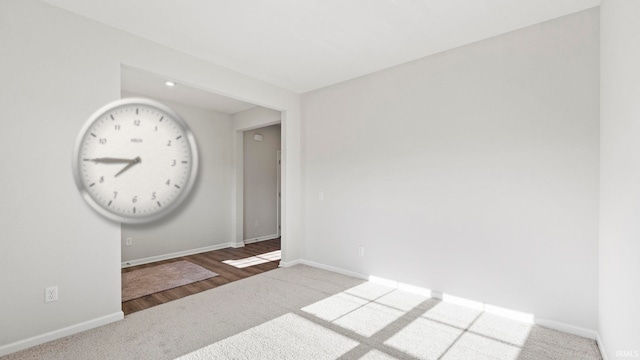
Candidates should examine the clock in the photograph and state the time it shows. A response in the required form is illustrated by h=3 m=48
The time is h=7 m=45
